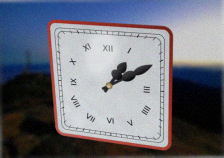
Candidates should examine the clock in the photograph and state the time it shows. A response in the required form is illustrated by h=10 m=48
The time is h=1 m=10
